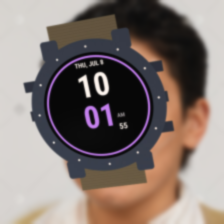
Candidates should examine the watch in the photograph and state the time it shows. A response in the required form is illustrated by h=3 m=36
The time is h=10 m=1
